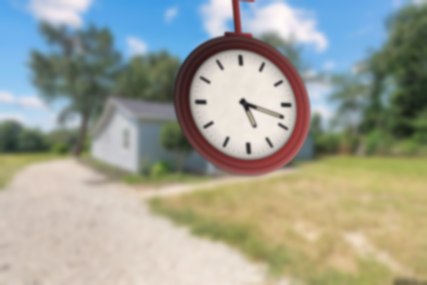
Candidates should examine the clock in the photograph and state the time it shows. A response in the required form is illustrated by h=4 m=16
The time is h=5 m=18
